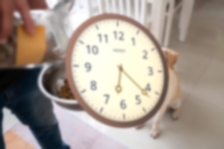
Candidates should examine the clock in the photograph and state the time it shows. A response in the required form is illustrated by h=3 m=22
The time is h=6 m=22
